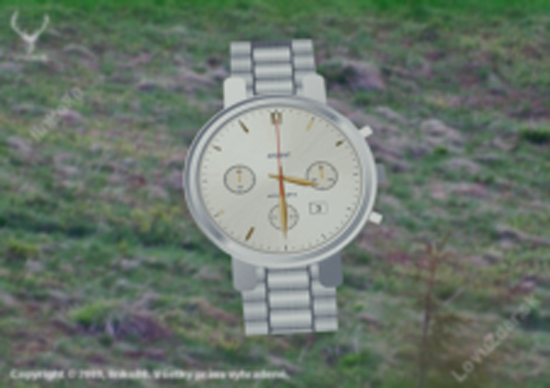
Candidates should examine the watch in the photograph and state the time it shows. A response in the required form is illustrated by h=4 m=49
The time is h=3 m=30
